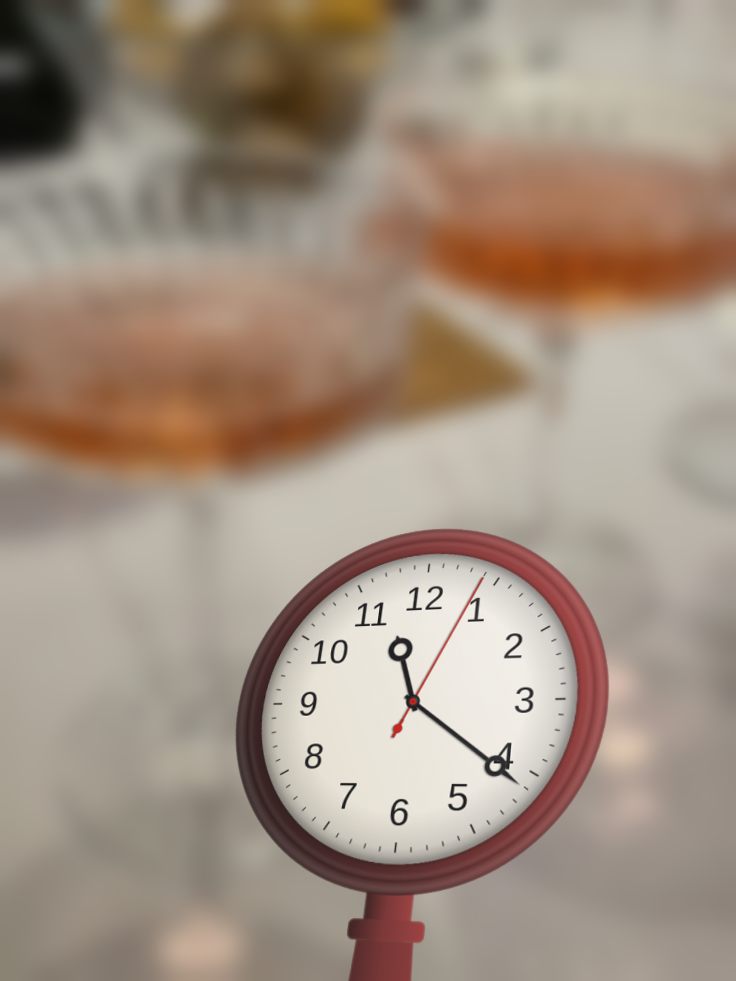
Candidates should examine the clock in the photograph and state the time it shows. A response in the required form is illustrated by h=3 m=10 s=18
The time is h=11 m=21 s=4
